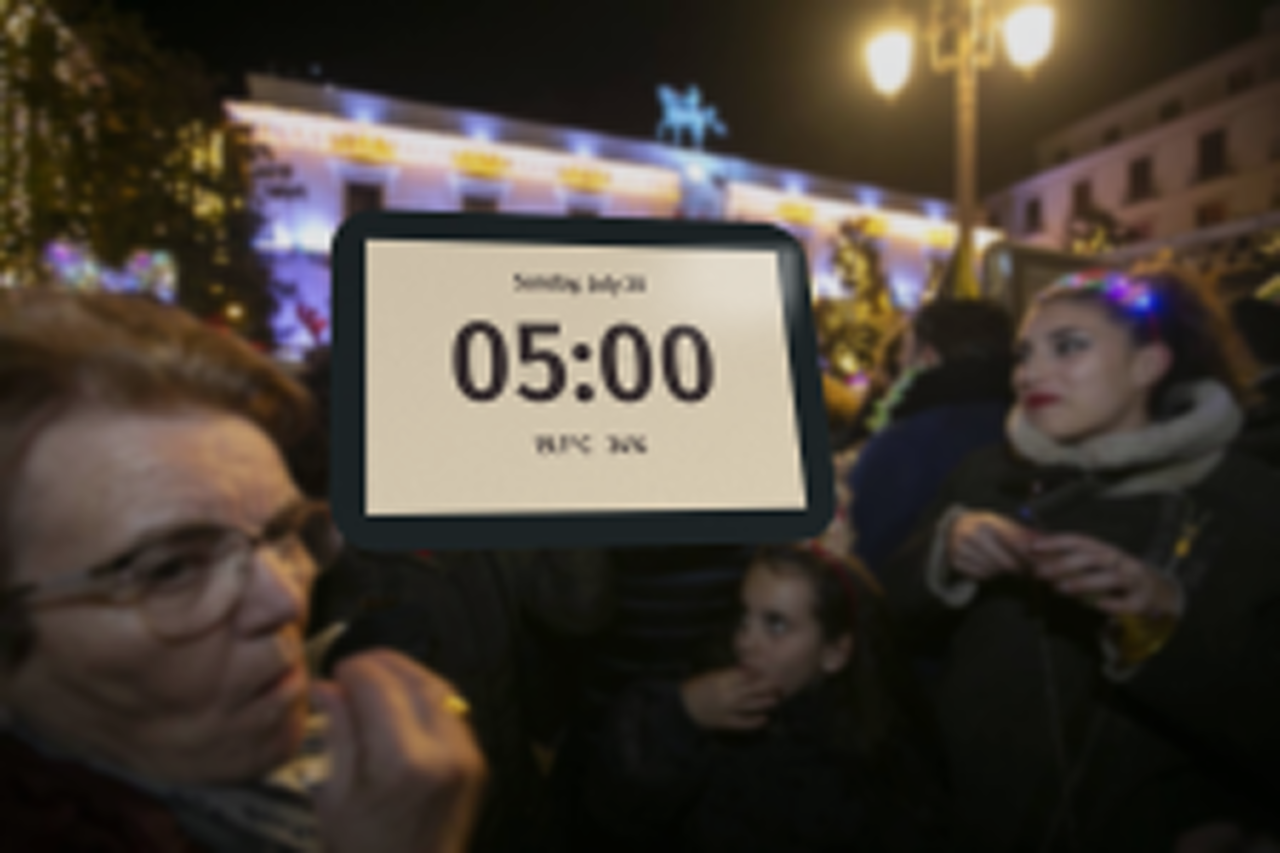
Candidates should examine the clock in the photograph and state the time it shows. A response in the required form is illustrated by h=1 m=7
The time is h=5 m=0
